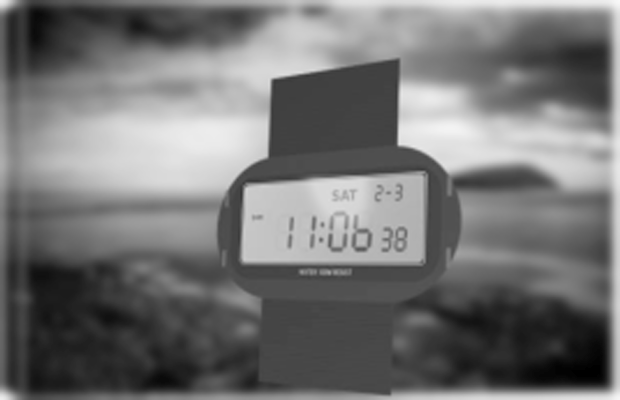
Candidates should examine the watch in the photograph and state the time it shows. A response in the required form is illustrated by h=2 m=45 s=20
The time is h=11 m=6 s=38
